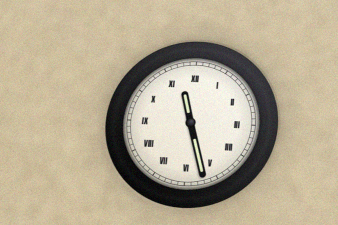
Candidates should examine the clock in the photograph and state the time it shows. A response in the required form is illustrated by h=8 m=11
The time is h=11 m=27
